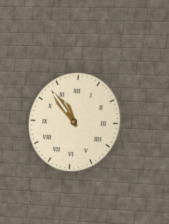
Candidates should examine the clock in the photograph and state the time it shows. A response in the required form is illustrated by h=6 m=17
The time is h=10 m=53
